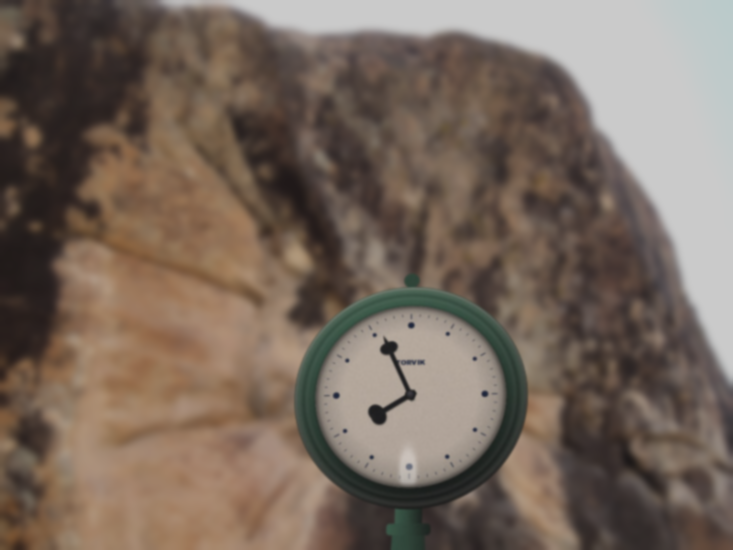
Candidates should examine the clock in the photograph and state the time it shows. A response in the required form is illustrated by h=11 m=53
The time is h=7 m=56
